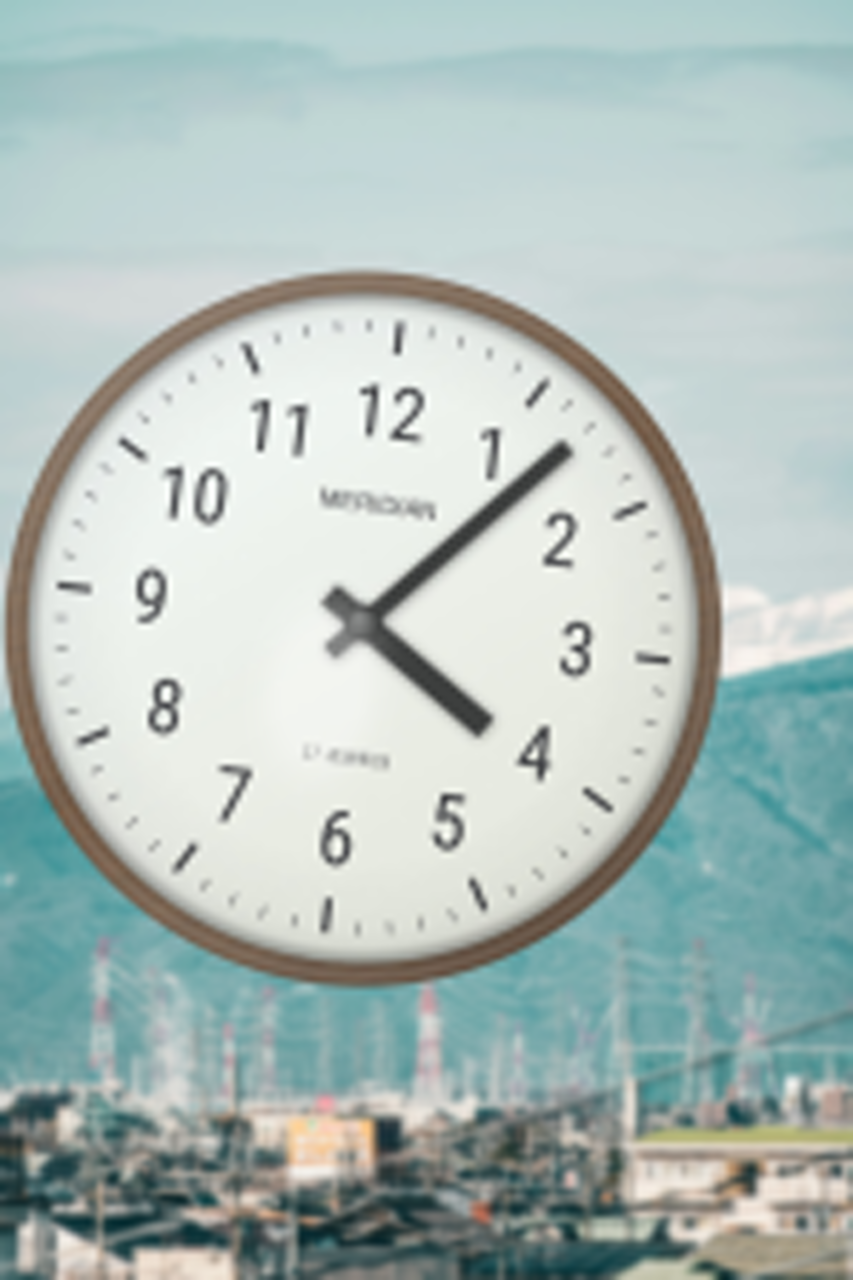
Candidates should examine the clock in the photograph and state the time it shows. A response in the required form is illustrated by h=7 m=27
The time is h=4 m=7
